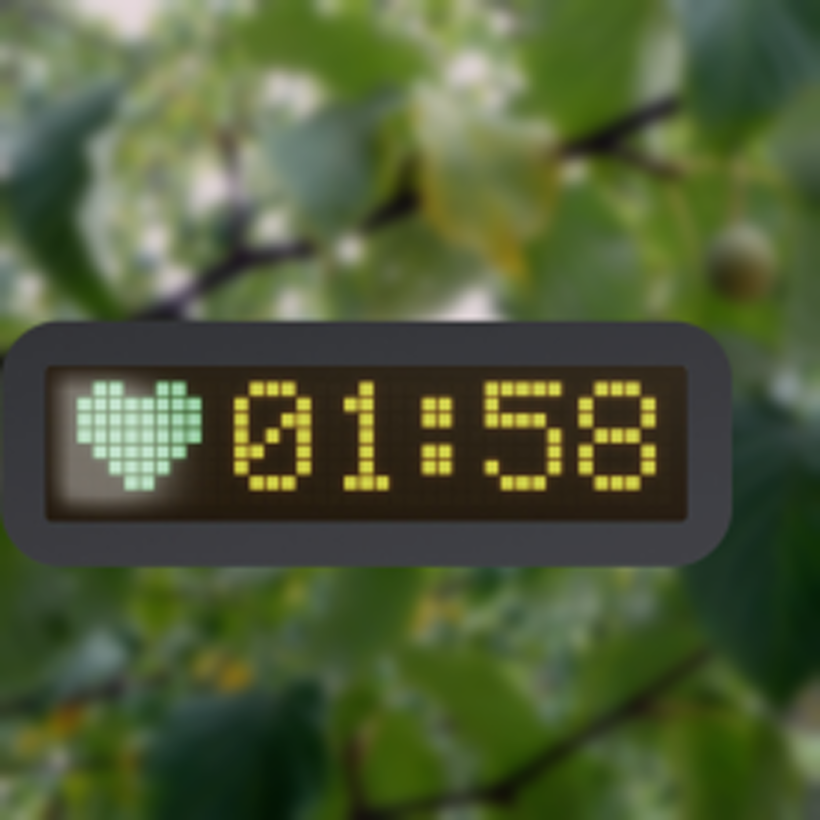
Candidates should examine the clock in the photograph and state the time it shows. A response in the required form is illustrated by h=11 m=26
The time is h=1 m=58
